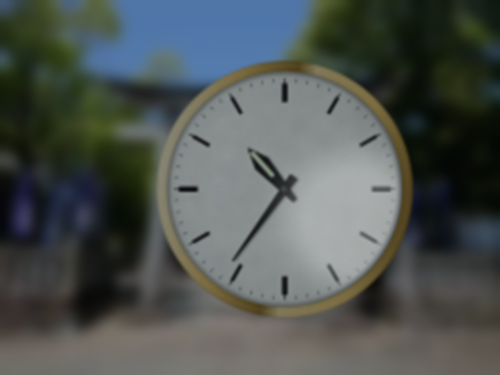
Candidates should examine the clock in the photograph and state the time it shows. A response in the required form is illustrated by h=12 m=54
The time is h=10 m=36
